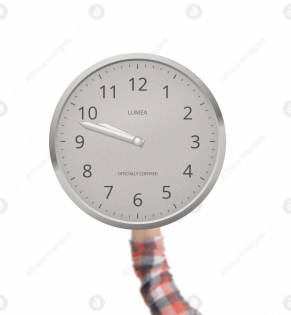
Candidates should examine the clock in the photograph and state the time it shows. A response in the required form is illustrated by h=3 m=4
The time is h=9 m=48
